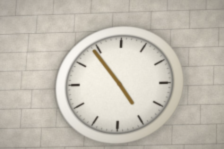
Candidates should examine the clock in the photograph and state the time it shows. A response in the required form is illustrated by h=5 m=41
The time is h=4 m=54
